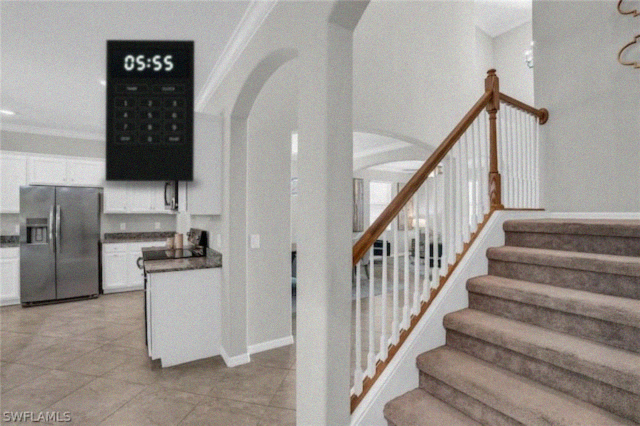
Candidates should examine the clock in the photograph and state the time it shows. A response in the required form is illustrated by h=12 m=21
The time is h=5 m=55
